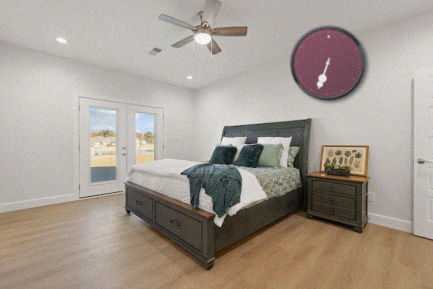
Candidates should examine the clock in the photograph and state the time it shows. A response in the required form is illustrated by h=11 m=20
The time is h=6 m=33
